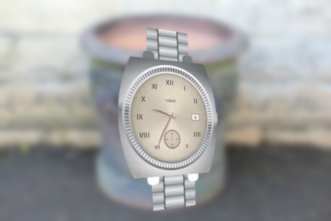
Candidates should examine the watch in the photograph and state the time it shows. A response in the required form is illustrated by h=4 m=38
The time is h=9 m=35
